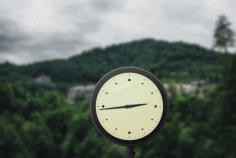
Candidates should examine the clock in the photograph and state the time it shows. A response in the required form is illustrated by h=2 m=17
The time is h=2 m=44
